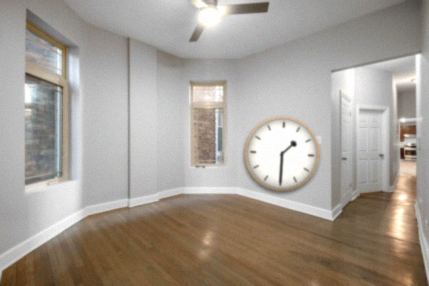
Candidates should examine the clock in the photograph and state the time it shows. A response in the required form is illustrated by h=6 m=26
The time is h=1 m=30
